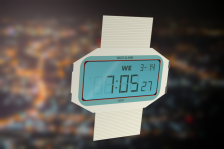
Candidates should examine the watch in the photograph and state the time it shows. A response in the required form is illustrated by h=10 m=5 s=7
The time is h=7 m=5 s=27
